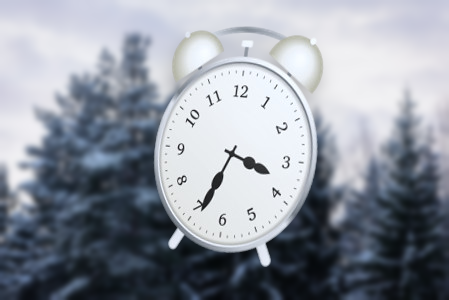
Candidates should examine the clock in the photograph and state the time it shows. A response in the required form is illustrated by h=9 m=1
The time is h=3 m=34
